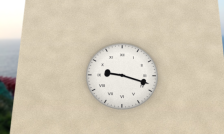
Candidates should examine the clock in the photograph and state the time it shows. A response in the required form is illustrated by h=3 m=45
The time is h=9 m=18
